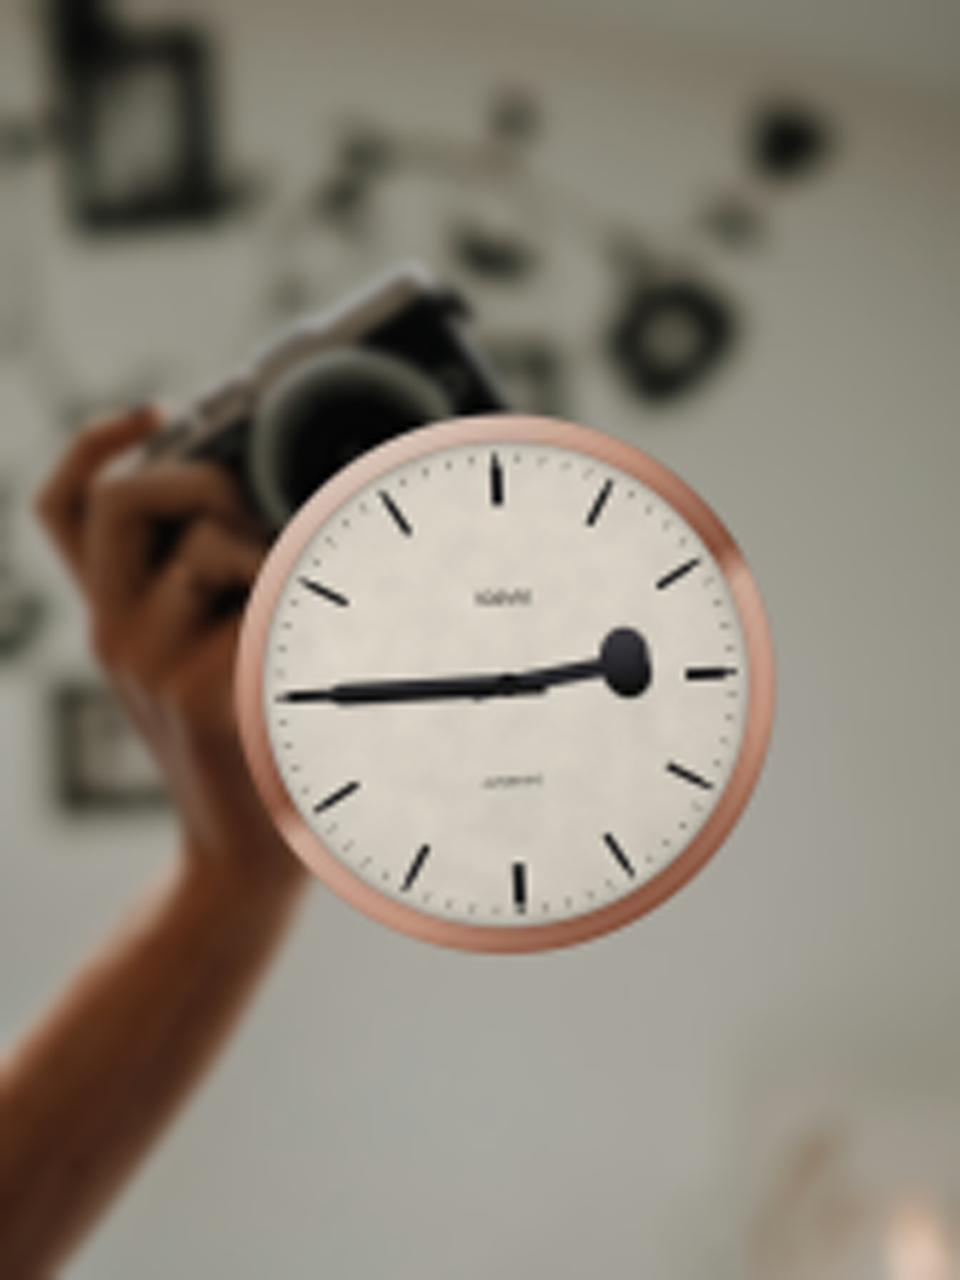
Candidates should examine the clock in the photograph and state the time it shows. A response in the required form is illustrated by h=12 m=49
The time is h=2 m=45
